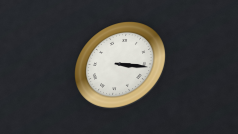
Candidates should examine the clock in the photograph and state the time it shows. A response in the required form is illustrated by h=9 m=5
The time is h=3 m=16
